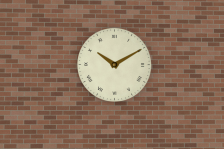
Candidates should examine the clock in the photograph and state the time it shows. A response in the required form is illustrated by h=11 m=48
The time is h=10 m=10
